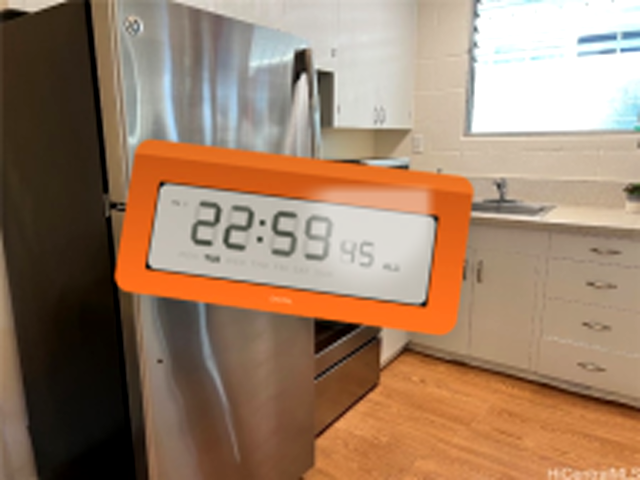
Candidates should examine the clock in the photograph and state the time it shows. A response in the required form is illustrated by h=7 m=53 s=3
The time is h=22 m=59 s=45
